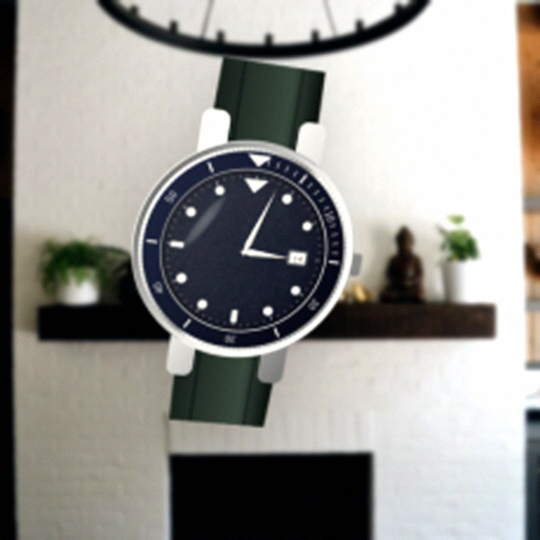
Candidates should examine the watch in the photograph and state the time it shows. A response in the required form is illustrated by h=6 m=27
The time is h=3 m=3
